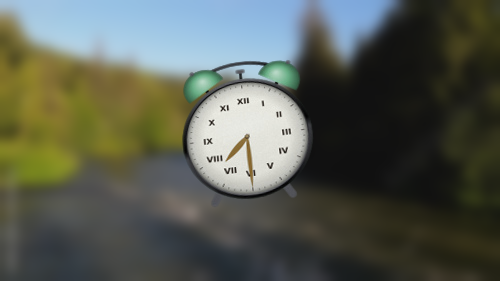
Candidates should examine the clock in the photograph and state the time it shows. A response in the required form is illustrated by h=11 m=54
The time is h=7 m=30
